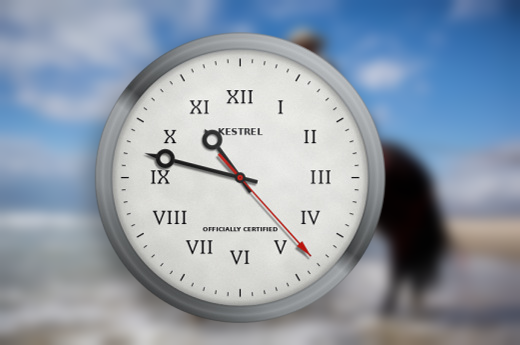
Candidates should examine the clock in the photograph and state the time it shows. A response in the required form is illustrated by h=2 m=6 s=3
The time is h=10 m=47 s=23
